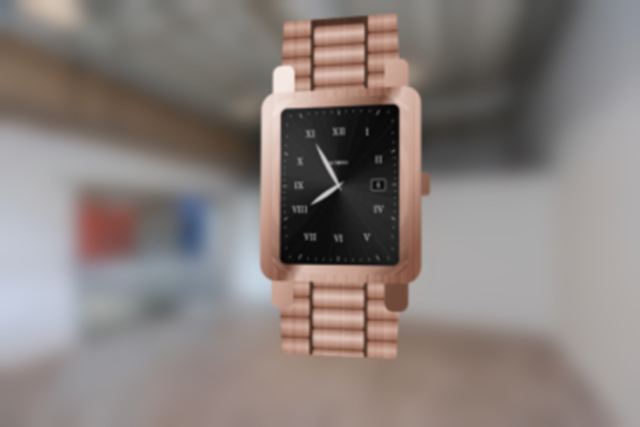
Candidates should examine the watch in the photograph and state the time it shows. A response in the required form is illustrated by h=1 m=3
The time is h=7 m=55
